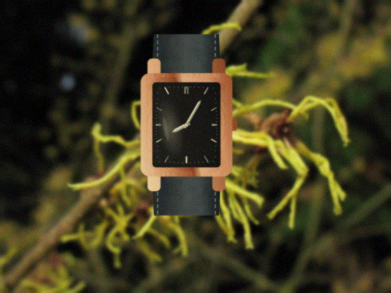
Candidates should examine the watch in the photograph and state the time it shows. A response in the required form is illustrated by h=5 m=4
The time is h=8 m=5
